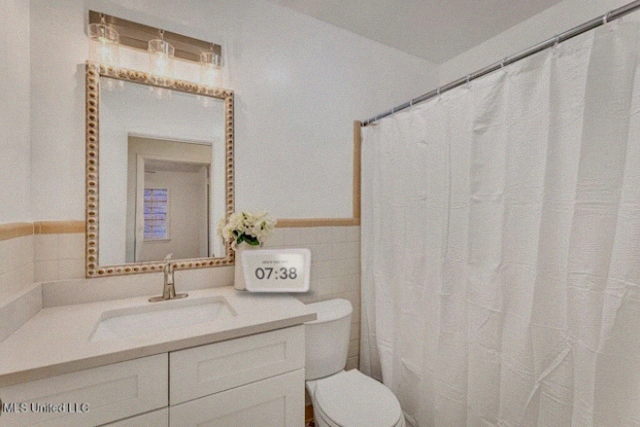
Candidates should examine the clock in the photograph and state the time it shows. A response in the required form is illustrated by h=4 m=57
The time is h=7 m=38
